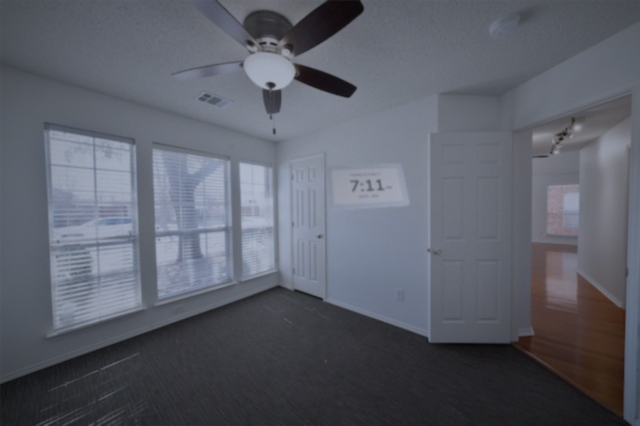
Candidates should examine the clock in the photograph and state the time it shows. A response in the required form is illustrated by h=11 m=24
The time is h=7 m=11
